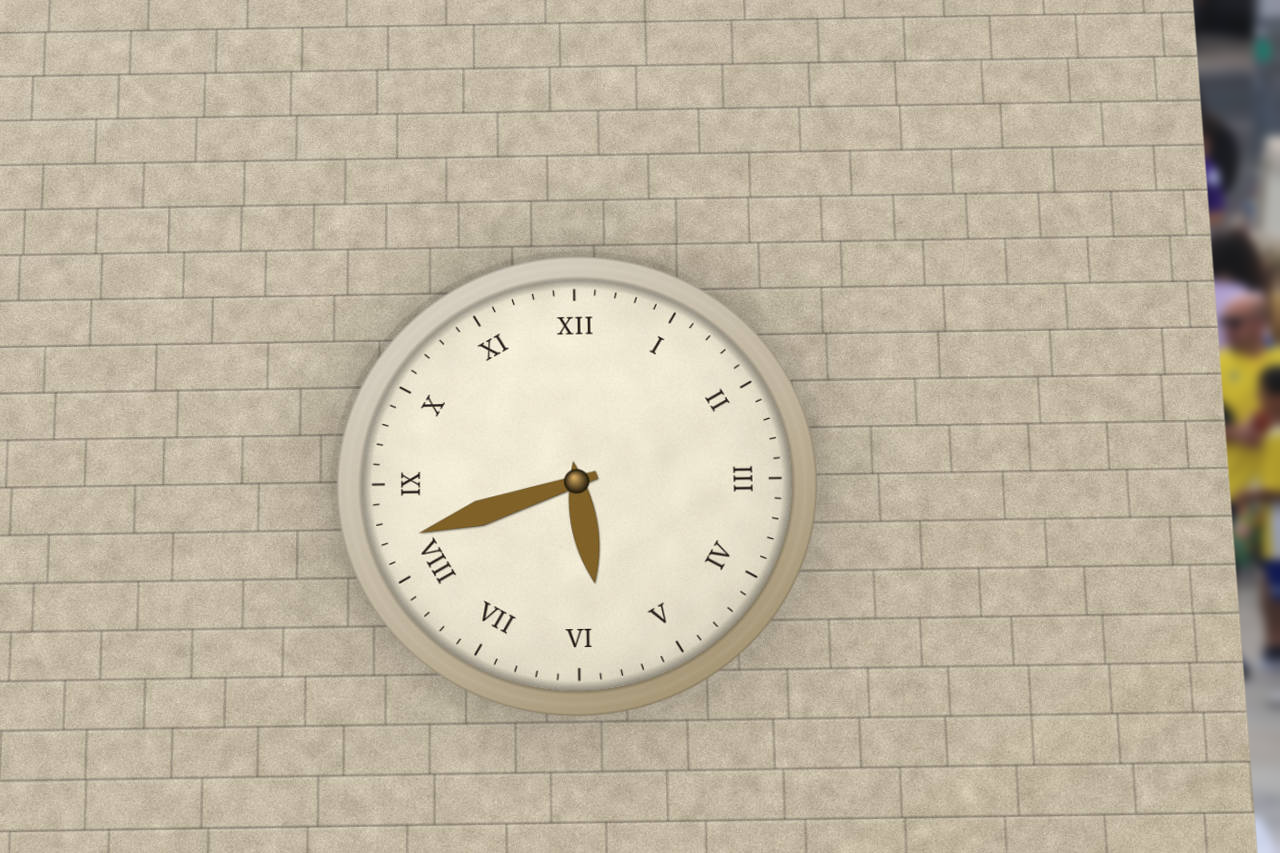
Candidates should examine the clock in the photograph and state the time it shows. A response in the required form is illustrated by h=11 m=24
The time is h=5 m=42
